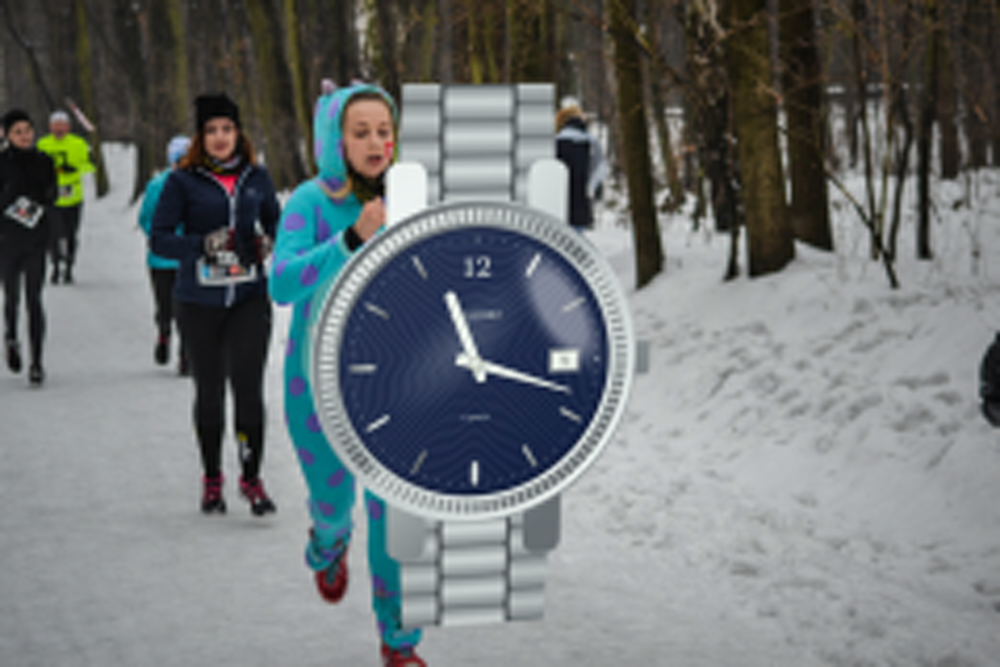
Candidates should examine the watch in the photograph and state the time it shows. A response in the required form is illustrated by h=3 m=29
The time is h=11 m=18
